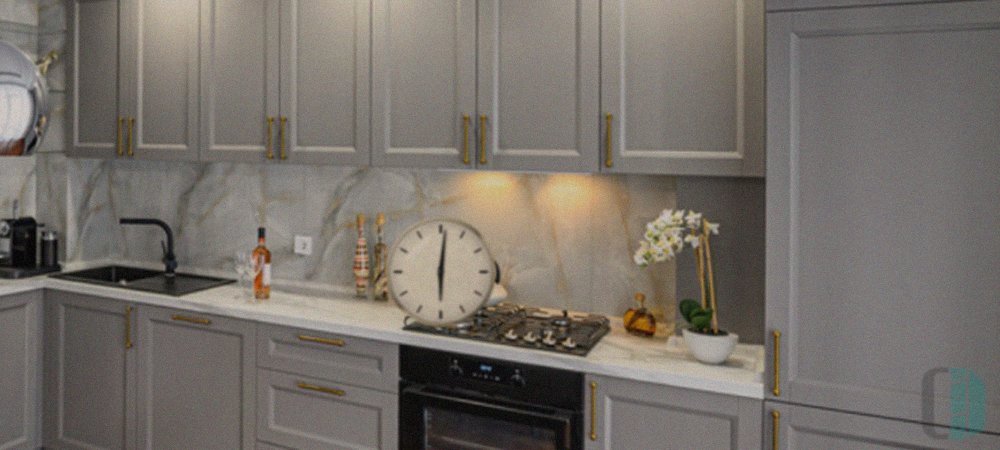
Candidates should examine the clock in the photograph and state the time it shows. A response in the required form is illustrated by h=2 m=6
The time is h=6 m=1
